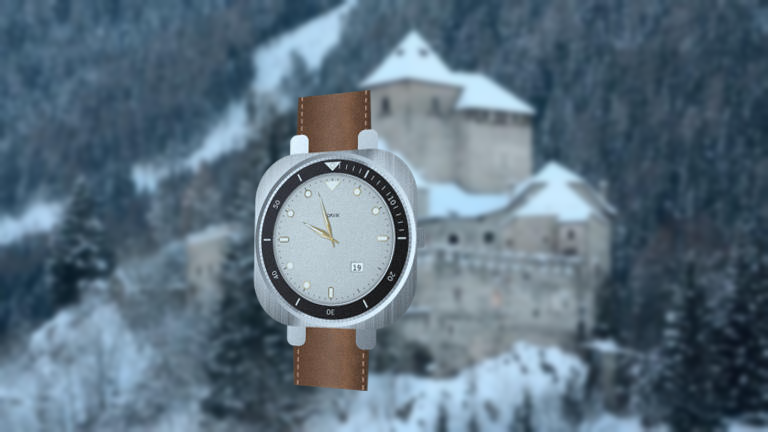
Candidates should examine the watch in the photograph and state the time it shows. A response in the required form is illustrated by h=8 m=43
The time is h=9 m=57
